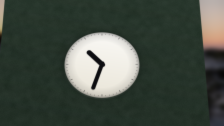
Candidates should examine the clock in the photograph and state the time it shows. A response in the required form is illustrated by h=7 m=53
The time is h=10 m=33
